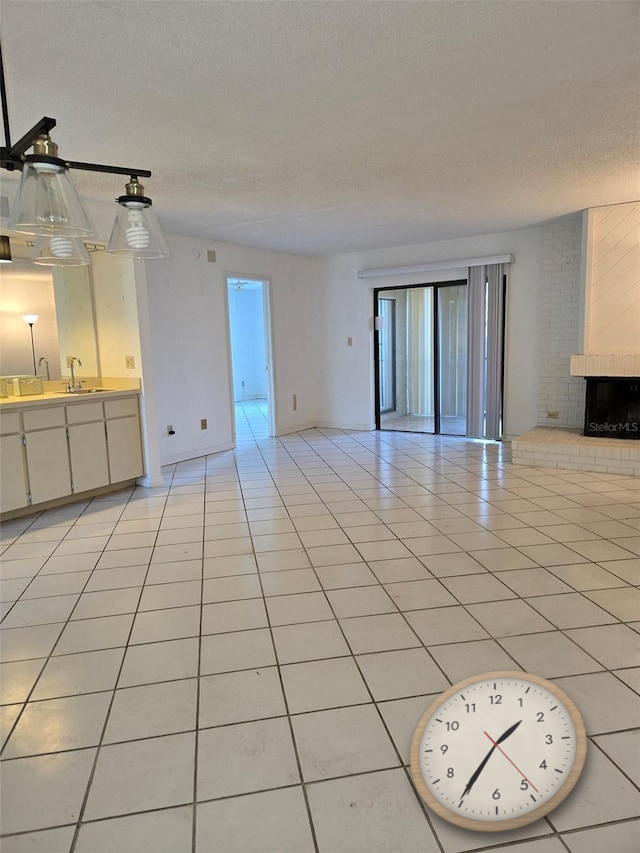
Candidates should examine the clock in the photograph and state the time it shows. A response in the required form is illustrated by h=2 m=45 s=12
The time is h=1 m=35 s=24
